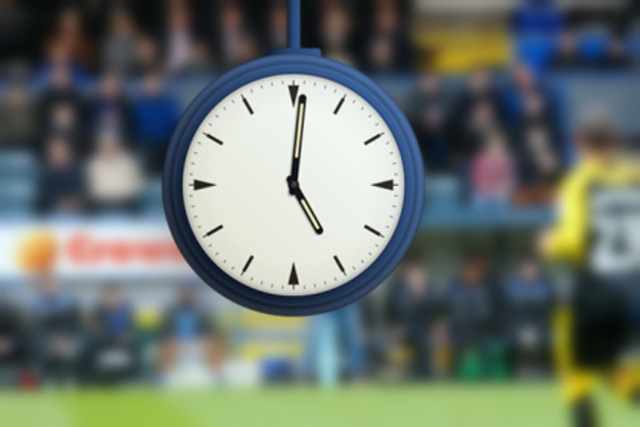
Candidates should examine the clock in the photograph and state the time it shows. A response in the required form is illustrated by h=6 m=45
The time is h=5 m=1
